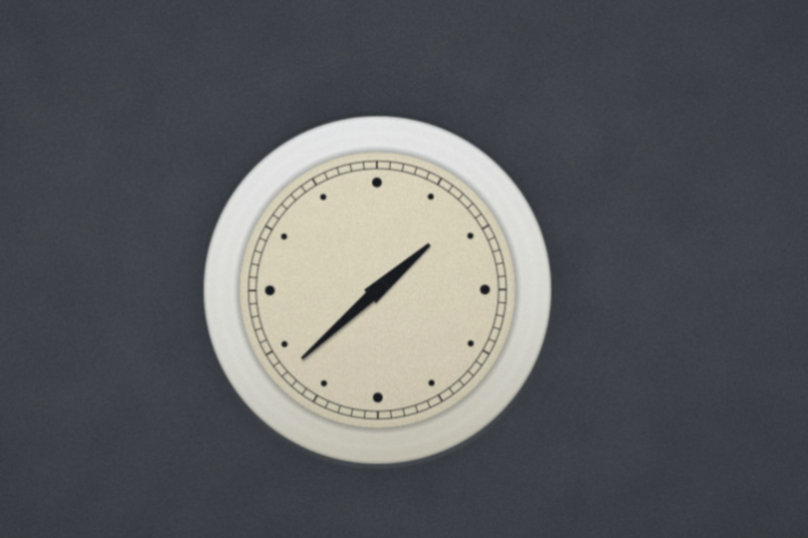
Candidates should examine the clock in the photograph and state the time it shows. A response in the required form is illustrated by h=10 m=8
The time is h=1 m=38
